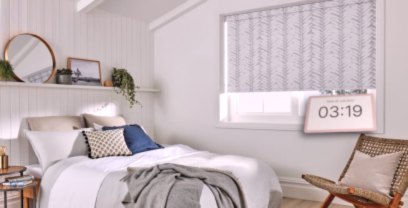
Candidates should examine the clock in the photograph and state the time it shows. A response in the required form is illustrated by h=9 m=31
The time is h=3 m=19
